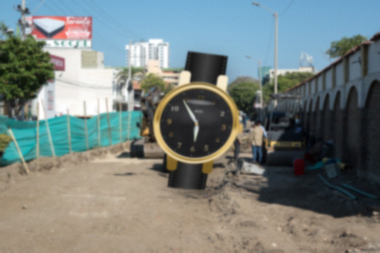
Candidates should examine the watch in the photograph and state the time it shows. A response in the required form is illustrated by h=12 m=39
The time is h=5 m=54
